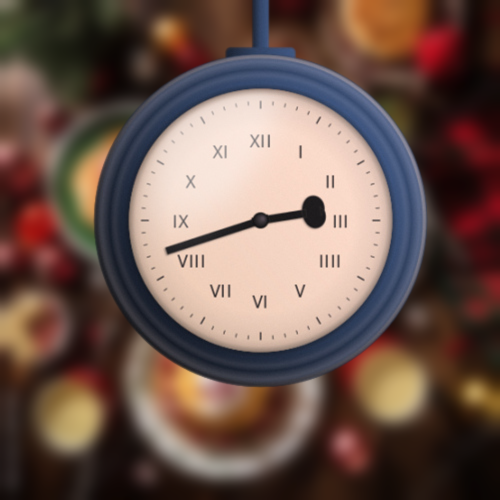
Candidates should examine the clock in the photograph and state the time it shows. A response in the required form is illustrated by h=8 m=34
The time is h=2 m=42
